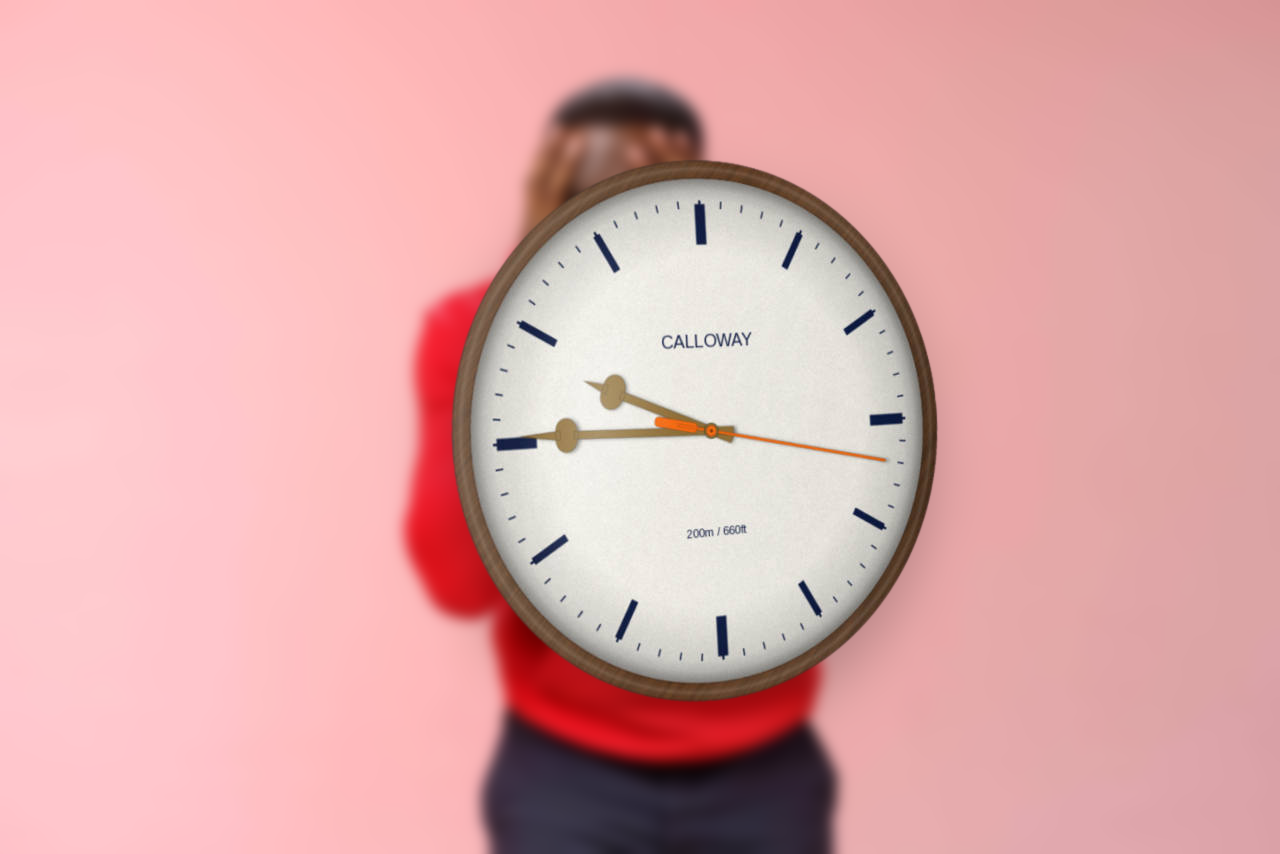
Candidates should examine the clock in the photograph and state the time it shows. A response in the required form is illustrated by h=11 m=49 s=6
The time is h=9 m=45 s=17
